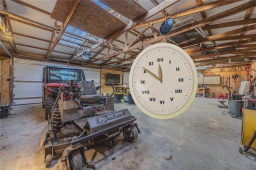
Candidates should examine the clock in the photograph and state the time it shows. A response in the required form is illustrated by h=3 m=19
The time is h=11 m=51
